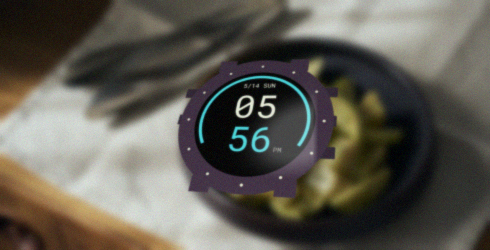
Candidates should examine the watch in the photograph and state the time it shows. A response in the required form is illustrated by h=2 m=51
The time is h=5 m=56
